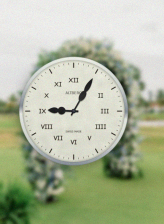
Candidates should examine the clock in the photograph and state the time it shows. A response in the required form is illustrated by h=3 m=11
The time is h=9 m=5
